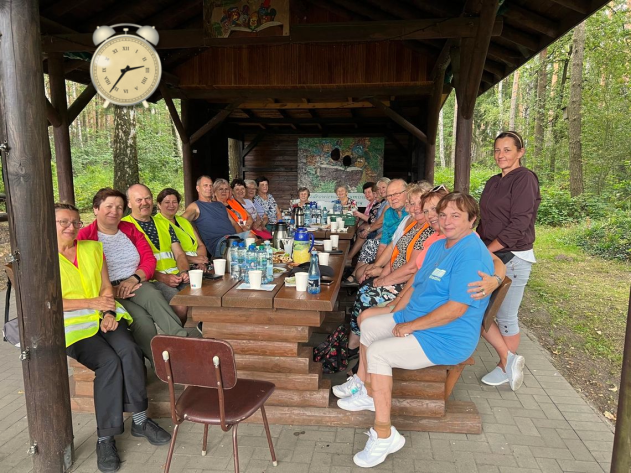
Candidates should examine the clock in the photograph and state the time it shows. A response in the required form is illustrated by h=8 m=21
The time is h=2 m=36
